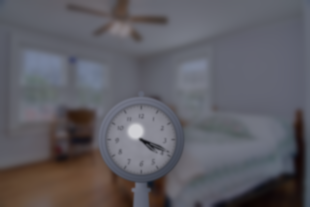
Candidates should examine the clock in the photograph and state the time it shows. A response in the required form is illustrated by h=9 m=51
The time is h=4 m=19
